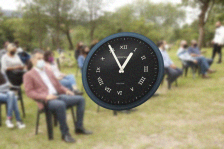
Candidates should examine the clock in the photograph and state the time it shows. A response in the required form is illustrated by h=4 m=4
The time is h=12 m=55
